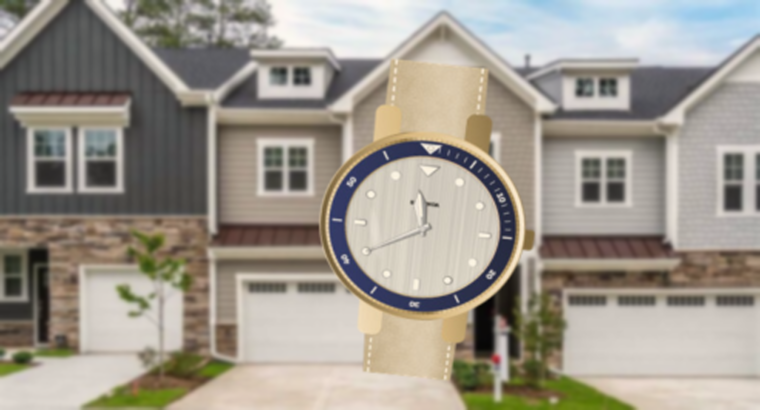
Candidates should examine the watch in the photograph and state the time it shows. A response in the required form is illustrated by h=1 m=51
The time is h=11 m=40
